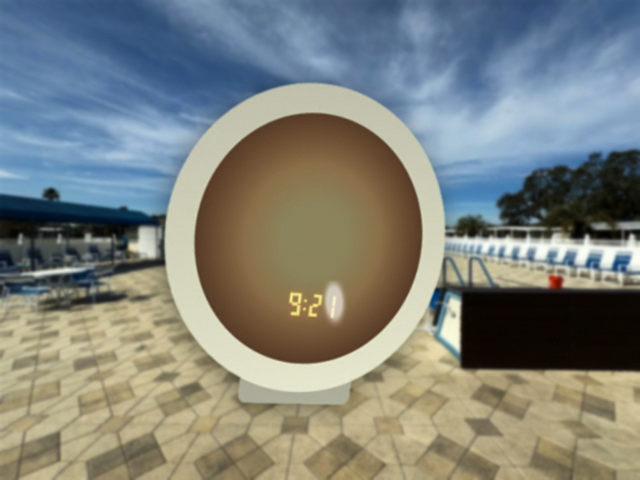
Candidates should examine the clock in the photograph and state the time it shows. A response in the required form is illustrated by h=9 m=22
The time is h=9 m=21
